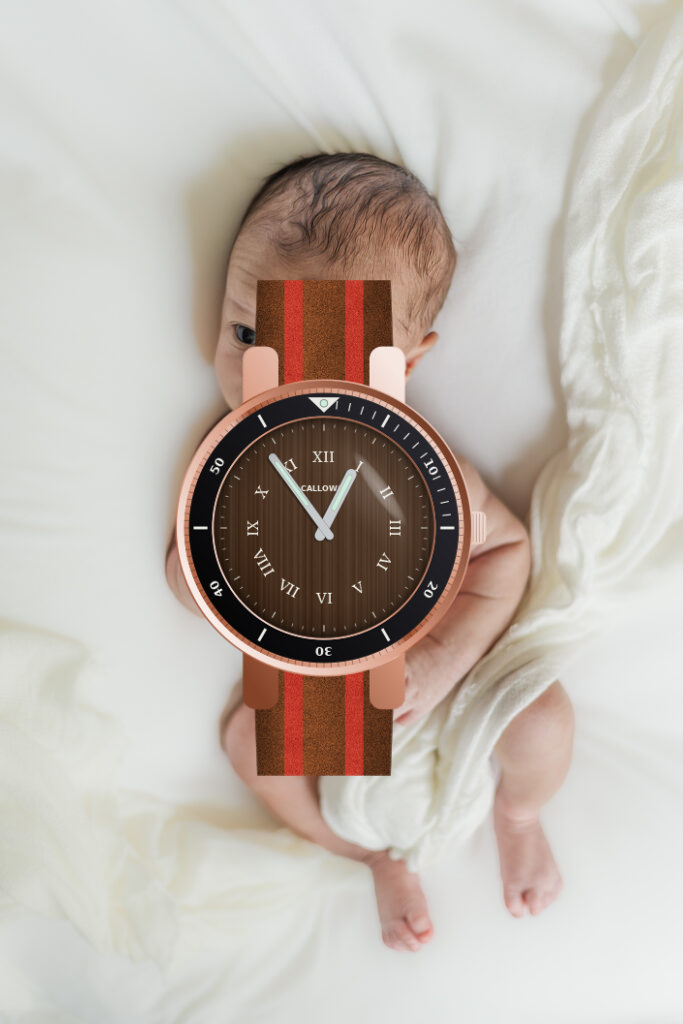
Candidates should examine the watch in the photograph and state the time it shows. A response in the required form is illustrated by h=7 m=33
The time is h=12 m=54
